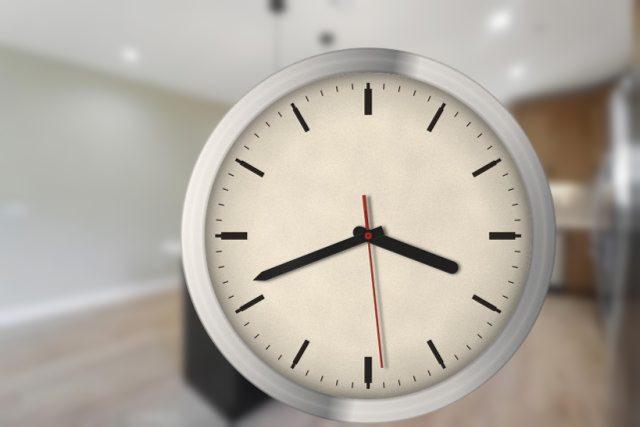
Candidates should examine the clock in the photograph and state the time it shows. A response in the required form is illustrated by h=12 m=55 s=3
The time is h=3 m=41 s=29
